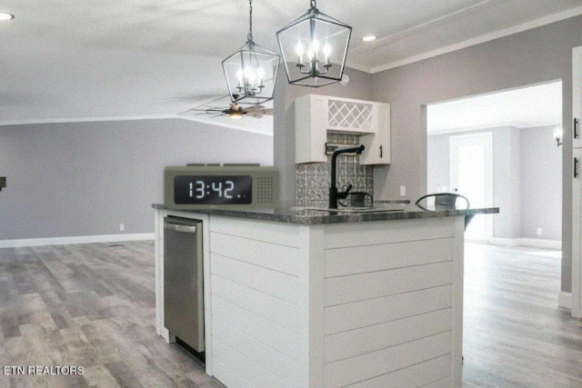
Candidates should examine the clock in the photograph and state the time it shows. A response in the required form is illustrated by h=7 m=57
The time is h=13 m=42
